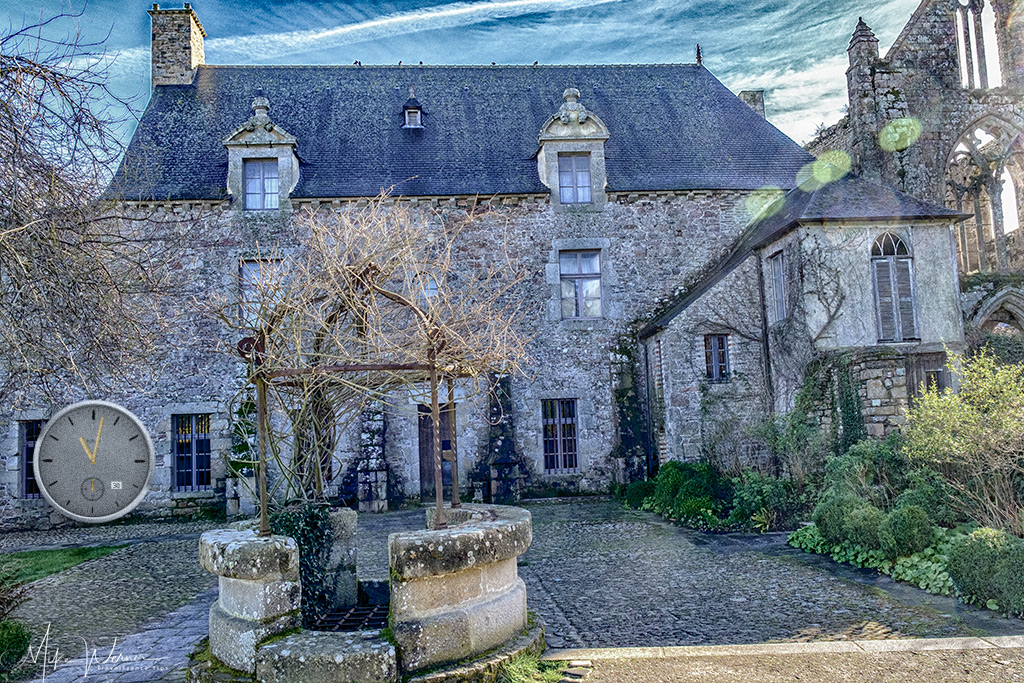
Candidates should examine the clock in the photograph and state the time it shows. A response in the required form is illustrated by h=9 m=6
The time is h=11 m=2
